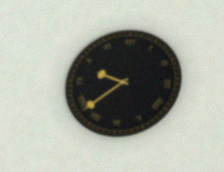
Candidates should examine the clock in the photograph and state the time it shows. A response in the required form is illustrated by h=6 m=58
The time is h=9 m=38
